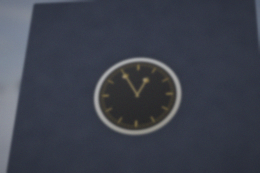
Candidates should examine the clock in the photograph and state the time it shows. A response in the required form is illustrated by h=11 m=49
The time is h=12 m=55
